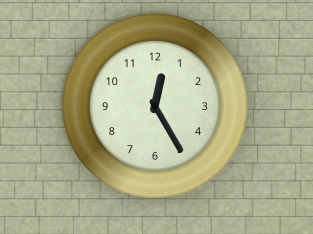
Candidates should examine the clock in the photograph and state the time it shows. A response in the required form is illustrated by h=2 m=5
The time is h=12 m=25
